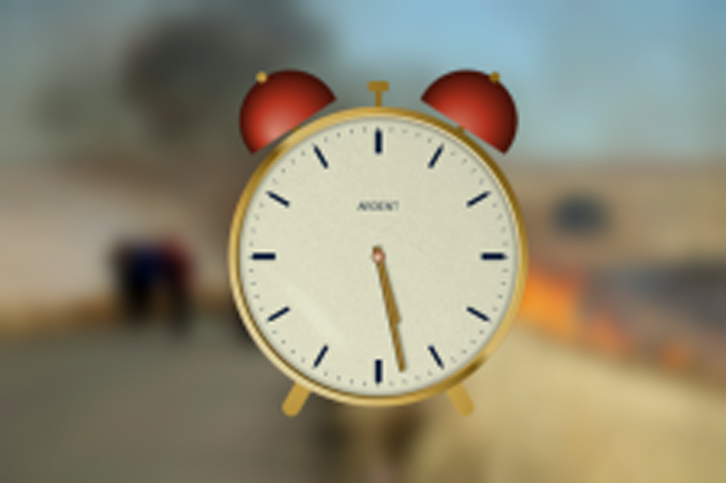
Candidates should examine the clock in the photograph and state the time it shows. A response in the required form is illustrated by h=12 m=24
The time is h=5 m=28
